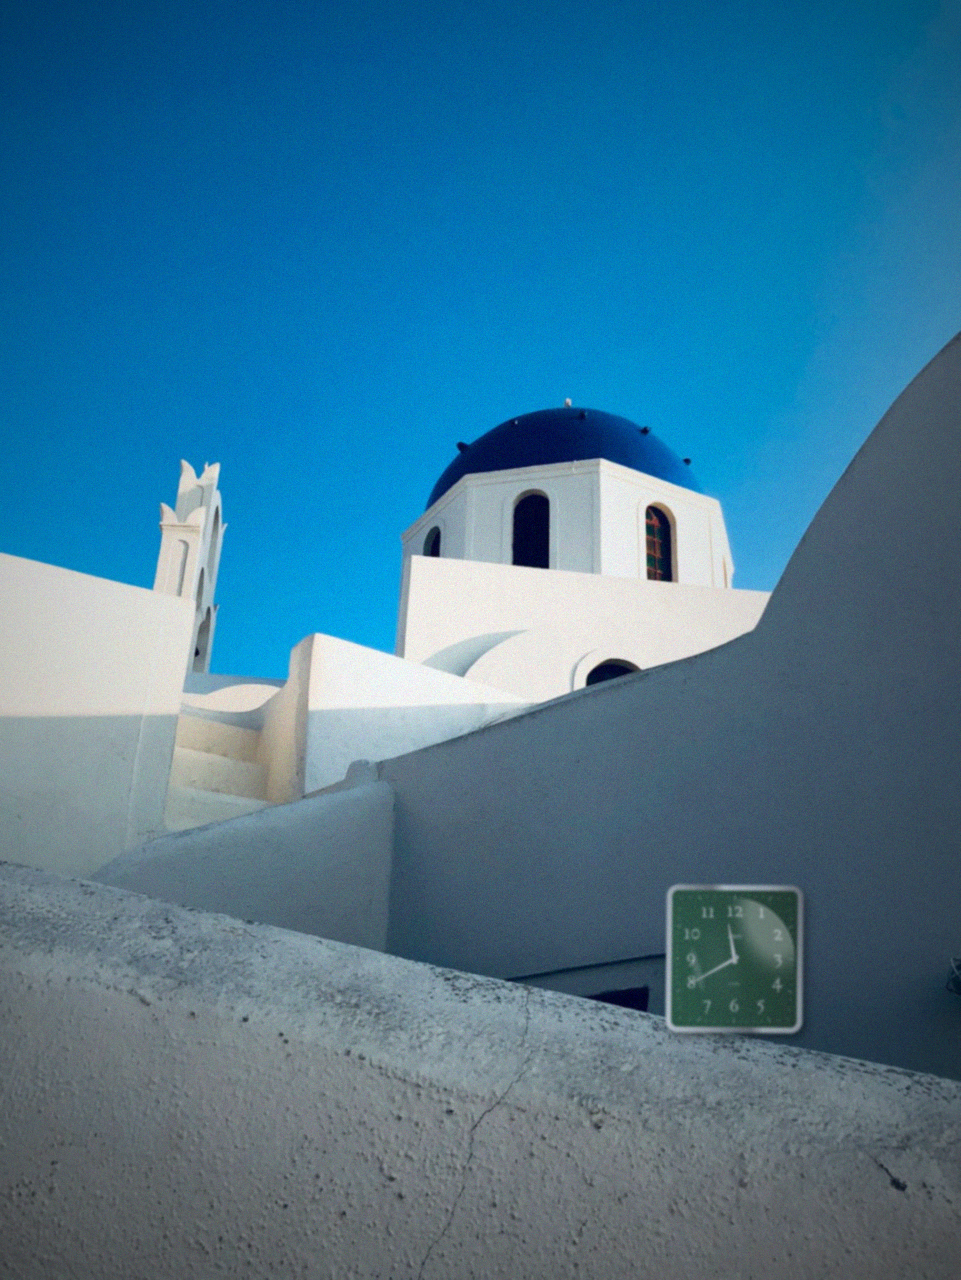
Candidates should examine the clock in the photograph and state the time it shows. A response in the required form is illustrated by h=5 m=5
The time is h=11 m=40
